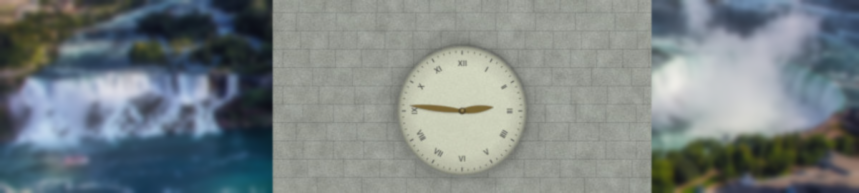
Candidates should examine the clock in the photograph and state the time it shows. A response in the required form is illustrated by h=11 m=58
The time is h=2 m=46
